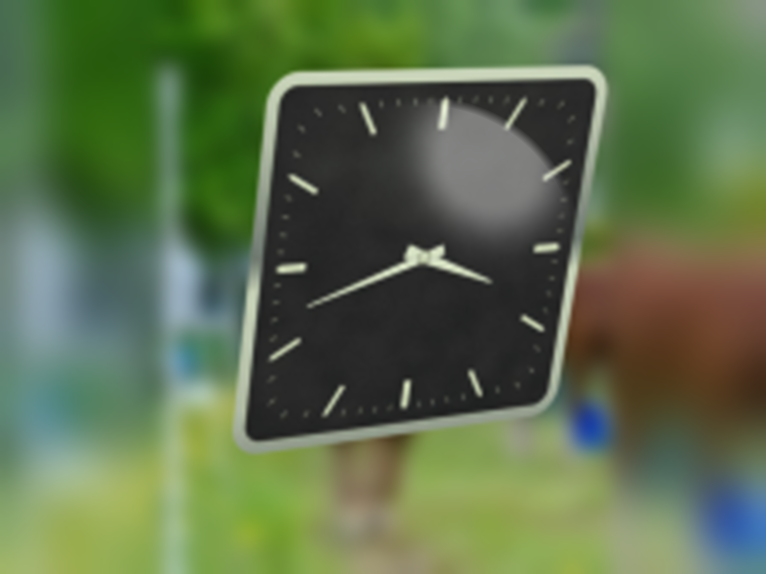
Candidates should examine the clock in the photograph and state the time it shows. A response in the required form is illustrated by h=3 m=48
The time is h=3 m=42
